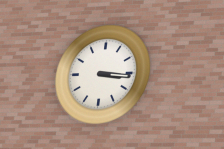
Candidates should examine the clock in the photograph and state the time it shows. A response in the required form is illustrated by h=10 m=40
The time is h=3 m=16
